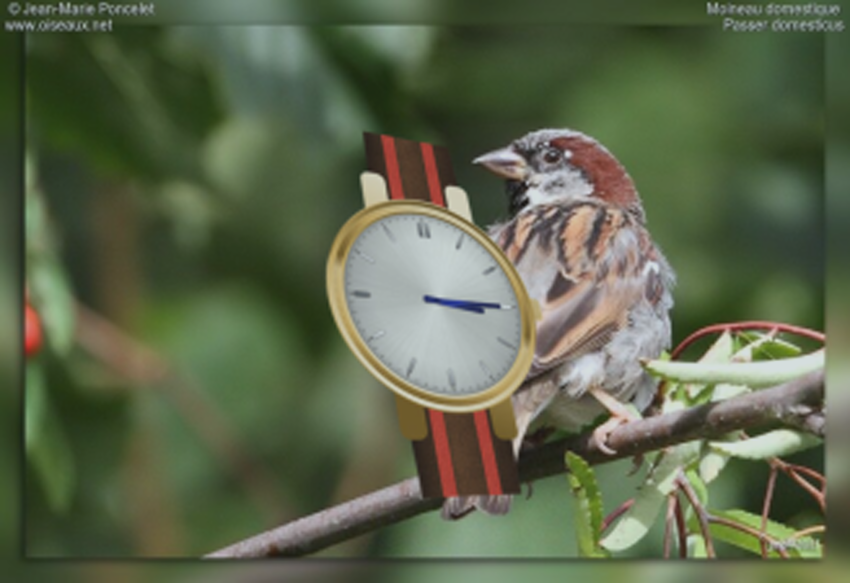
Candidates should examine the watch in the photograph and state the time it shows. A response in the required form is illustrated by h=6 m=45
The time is h=3 m=15
